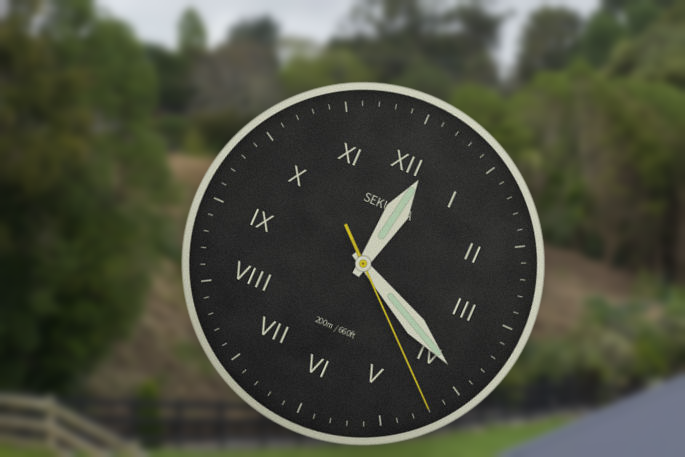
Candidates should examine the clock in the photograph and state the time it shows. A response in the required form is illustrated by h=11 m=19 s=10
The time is h=12 m=19 s=22
